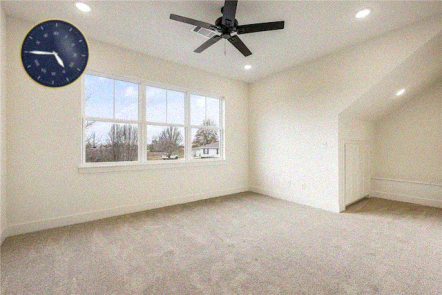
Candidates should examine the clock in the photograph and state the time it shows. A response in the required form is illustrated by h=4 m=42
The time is h=4 m=45
